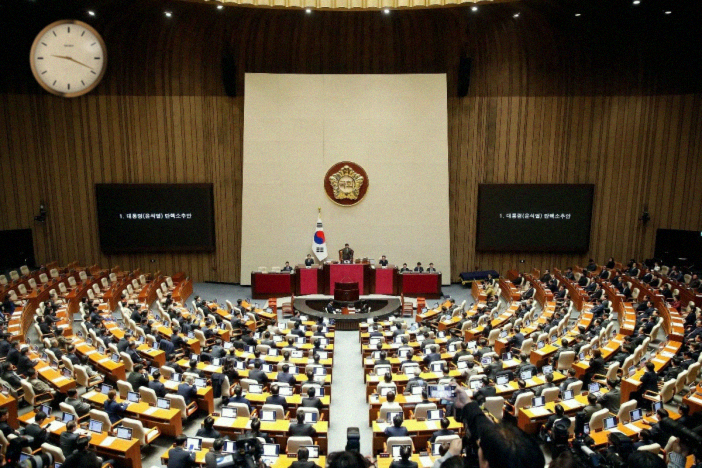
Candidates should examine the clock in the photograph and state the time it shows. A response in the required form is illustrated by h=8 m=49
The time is h=9 m=19
